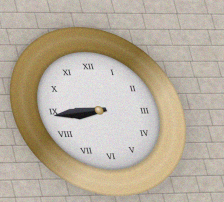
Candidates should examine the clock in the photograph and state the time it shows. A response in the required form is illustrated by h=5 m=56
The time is h=8 m=44
